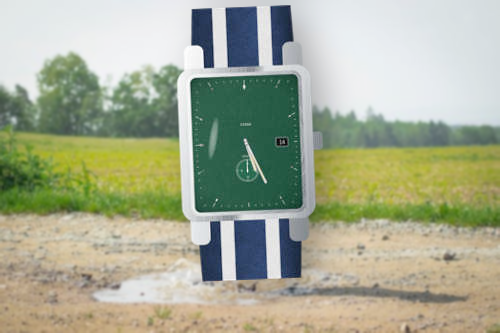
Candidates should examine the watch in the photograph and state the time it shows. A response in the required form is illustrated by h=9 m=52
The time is h=5 m=26
